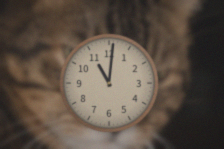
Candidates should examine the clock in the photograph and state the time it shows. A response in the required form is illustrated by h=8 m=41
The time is h=11 m=1
